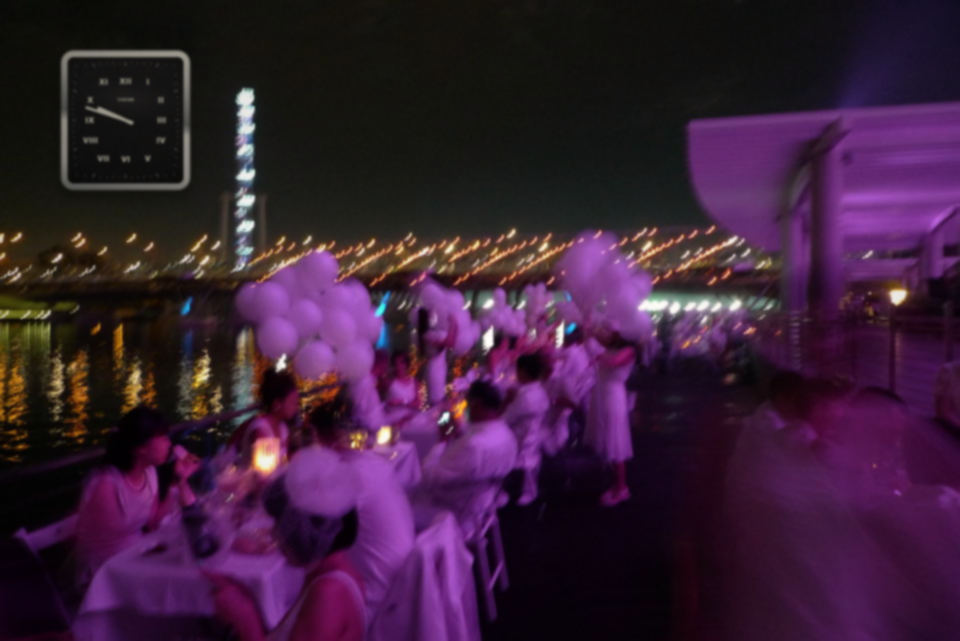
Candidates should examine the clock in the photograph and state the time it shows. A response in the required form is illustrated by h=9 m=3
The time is h=9 m=48
